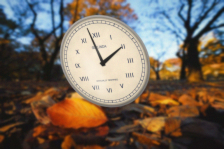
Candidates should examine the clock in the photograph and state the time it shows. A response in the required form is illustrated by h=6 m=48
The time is h=1 m=58
